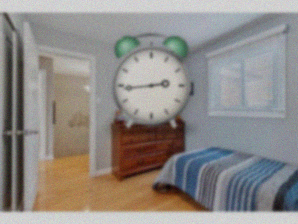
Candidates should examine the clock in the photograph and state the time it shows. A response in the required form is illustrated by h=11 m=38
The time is h=2 m=44
